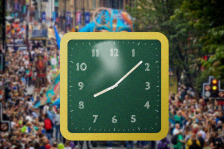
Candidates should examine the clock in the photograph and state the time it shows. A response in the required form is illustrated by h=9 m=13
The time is h=8 m=8
